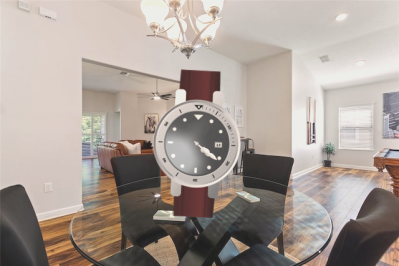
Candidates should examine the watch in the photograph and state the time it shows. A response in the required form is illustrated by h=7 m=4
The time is h=4 m=21
